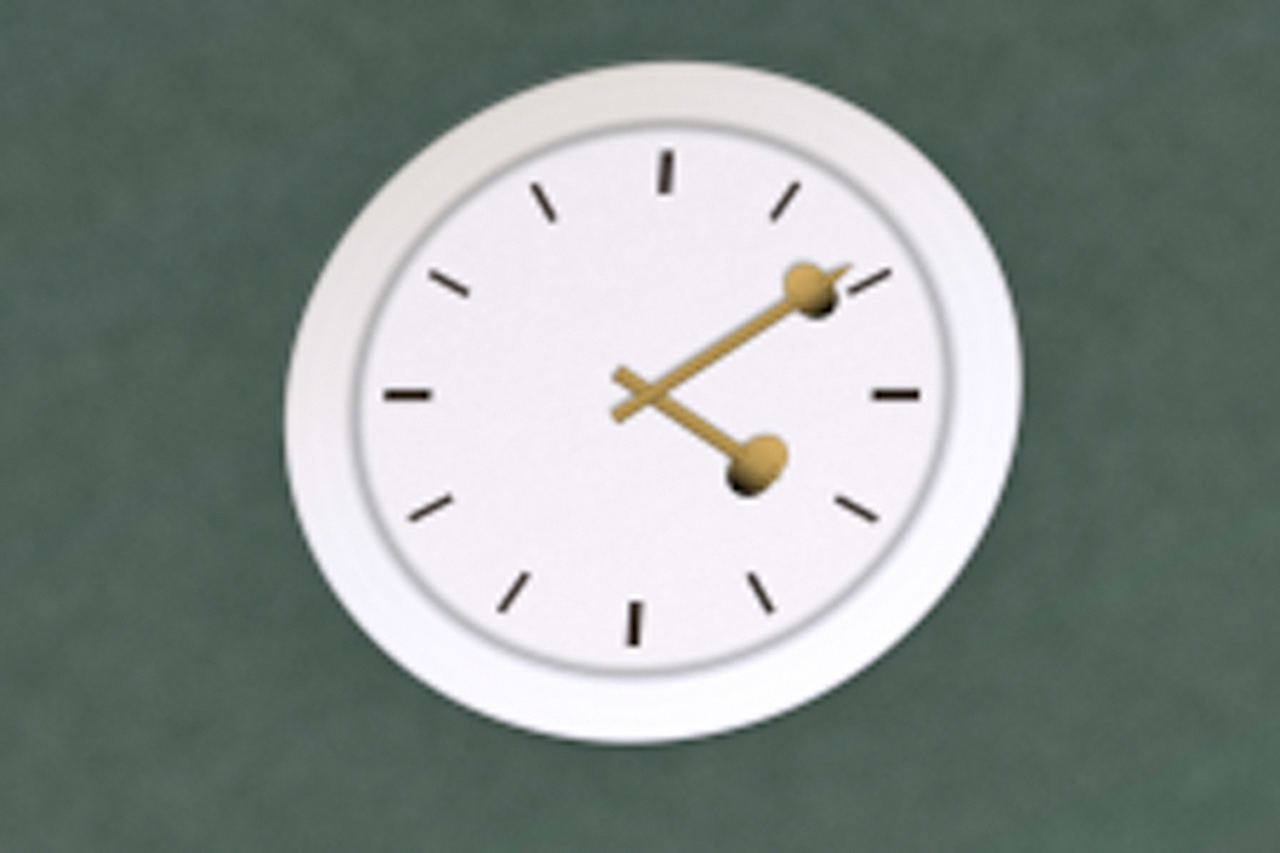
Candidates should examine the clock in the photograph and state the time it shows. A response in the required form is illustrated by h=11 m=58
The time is h=4 m=9
